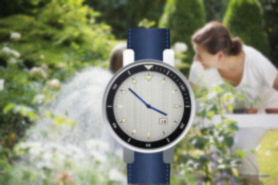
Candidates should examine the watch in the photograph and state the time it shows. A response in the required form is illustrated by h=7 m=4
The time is h=3 m=52
